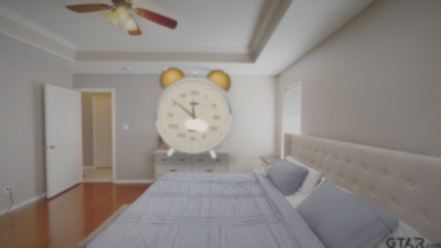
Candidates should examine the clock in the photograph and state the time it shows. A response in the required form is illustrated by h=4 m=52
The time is h=11 m=51
